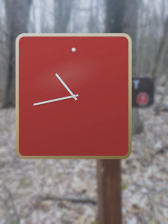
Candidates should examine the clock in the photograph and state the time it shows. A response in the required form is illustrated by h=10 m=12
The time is h=10 m=43
